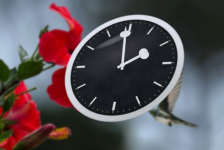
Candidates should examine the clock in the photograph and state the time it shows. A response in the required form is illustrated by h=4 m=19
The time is h=1 m=59
